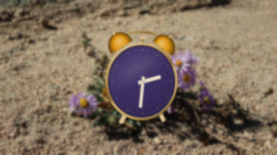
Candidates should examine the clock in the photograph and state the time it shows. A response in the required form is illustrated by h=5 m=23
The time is h=2 m=31
